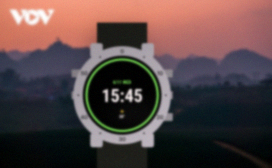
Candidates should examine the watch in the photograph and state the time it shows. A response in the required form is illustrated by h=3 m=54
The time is h=15 m=45
